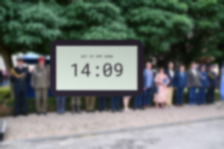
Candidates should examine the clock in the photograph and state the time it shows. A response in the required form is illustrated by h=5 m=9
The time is h=14 m=9
